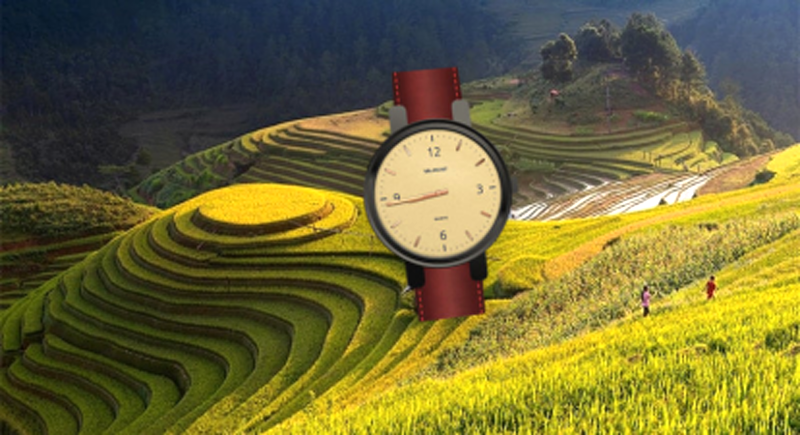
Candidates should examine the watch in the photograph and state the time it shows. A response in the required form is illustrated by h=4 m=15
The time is h=8 m=44
